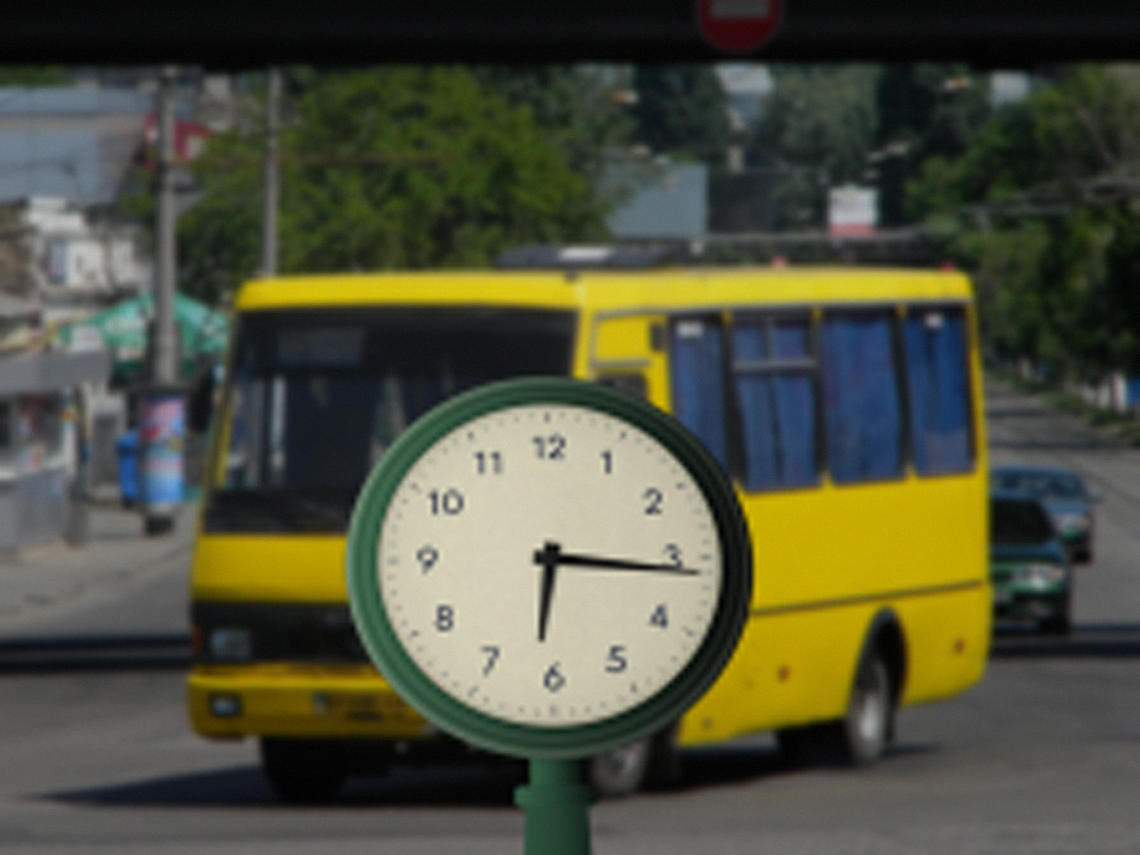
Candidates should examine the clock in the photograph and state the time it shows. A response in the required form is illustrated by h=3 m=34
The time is h=6 m=16
